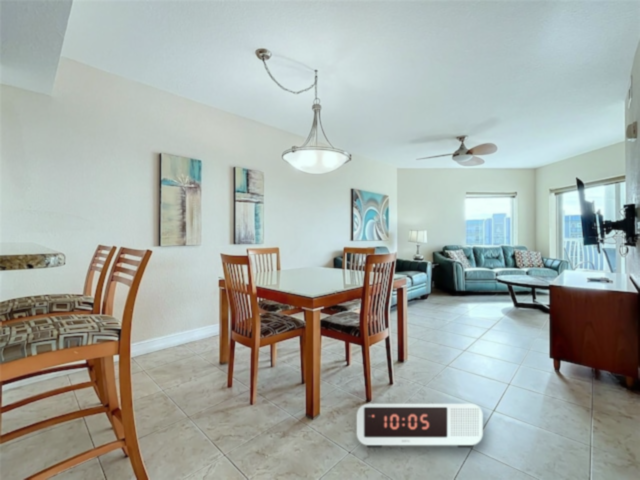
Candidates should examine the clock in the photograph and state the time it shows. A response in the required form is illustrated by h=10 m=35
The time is h=10 m=5
